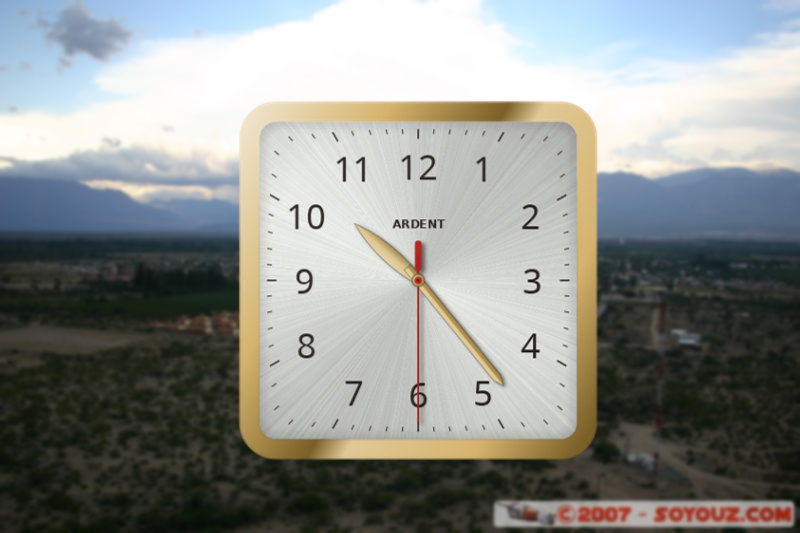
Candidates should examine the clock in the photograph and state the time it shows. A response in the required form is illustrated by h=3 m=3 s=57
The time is h=10 m=23 s=30
